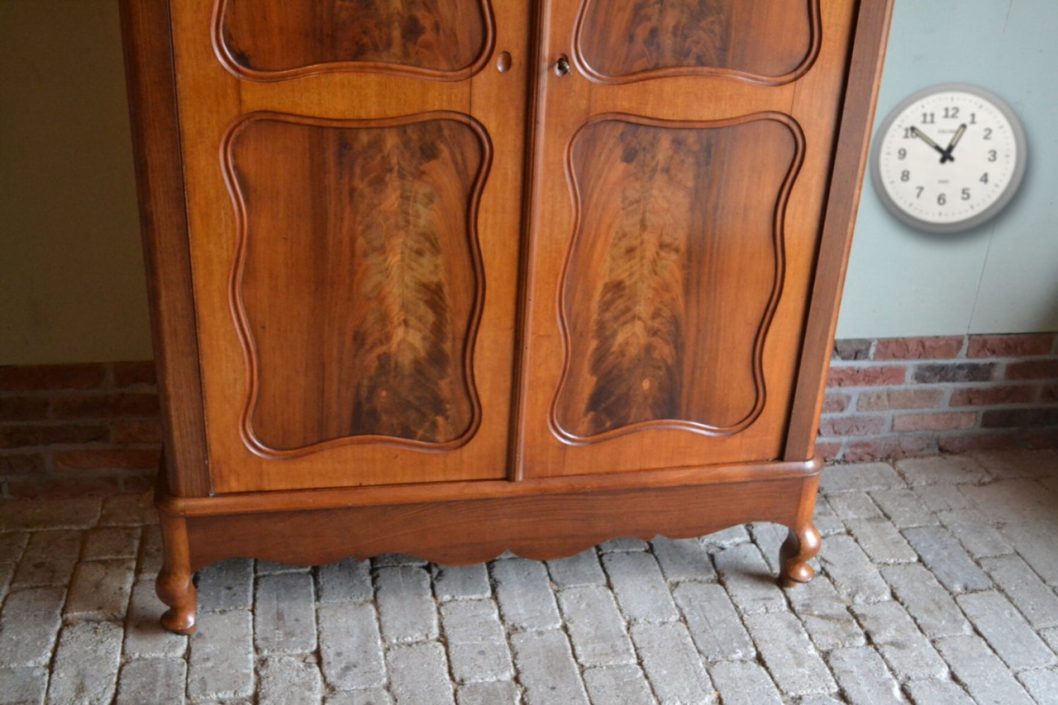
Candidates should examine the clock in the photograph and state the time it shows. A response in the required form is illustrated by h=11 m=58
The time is h=12 m=51
